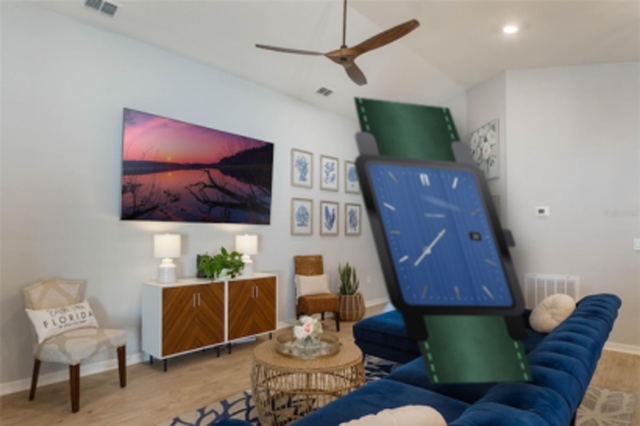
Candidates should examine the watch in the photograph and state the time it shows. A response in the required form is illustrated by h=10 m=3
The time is h=7 m=38
